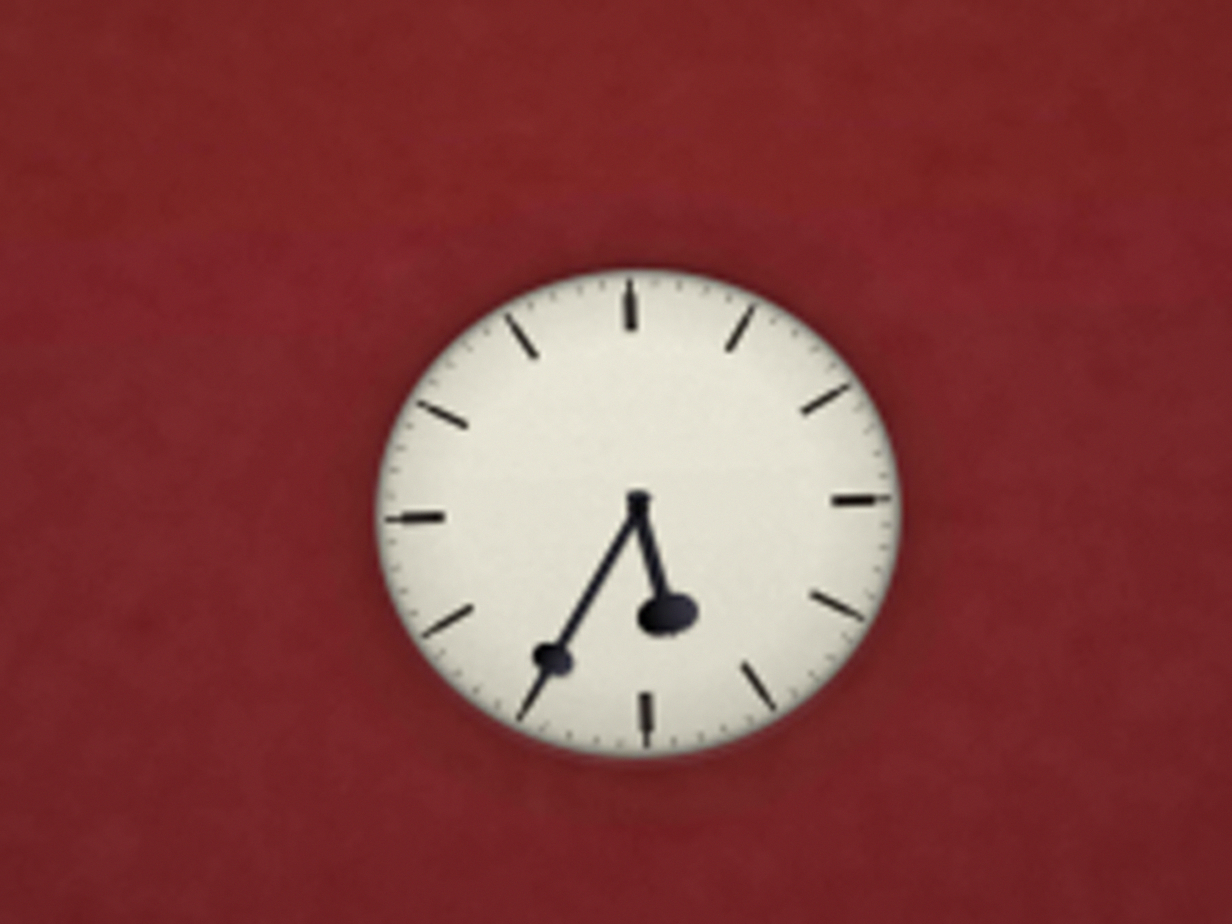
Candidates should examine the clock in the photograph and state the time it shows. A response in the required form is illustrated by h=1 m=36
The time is h=5 m=35
